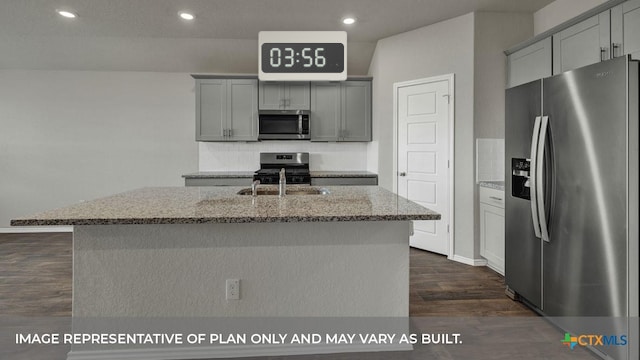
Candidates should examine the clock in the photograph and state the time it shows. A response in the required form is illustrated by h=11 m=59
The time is h=3 m=56
